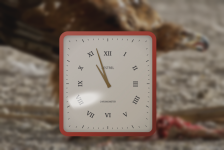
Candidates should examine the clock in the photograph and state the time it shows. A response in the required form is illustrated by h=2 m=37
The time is h=10 m=57
